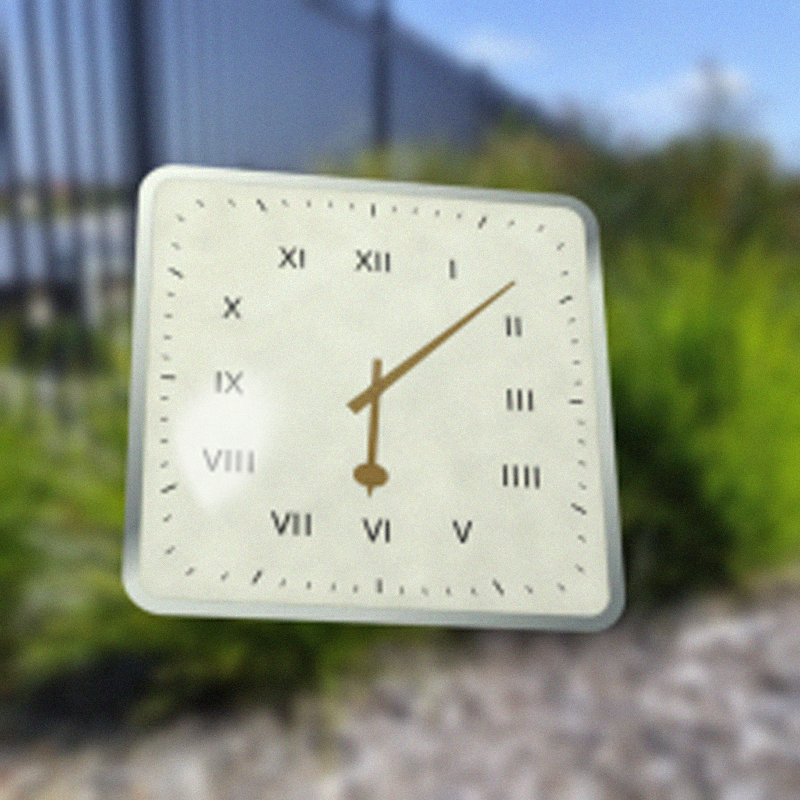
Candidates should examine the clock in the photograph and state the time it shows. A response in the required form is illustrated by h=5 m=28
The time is h=6 m=8
